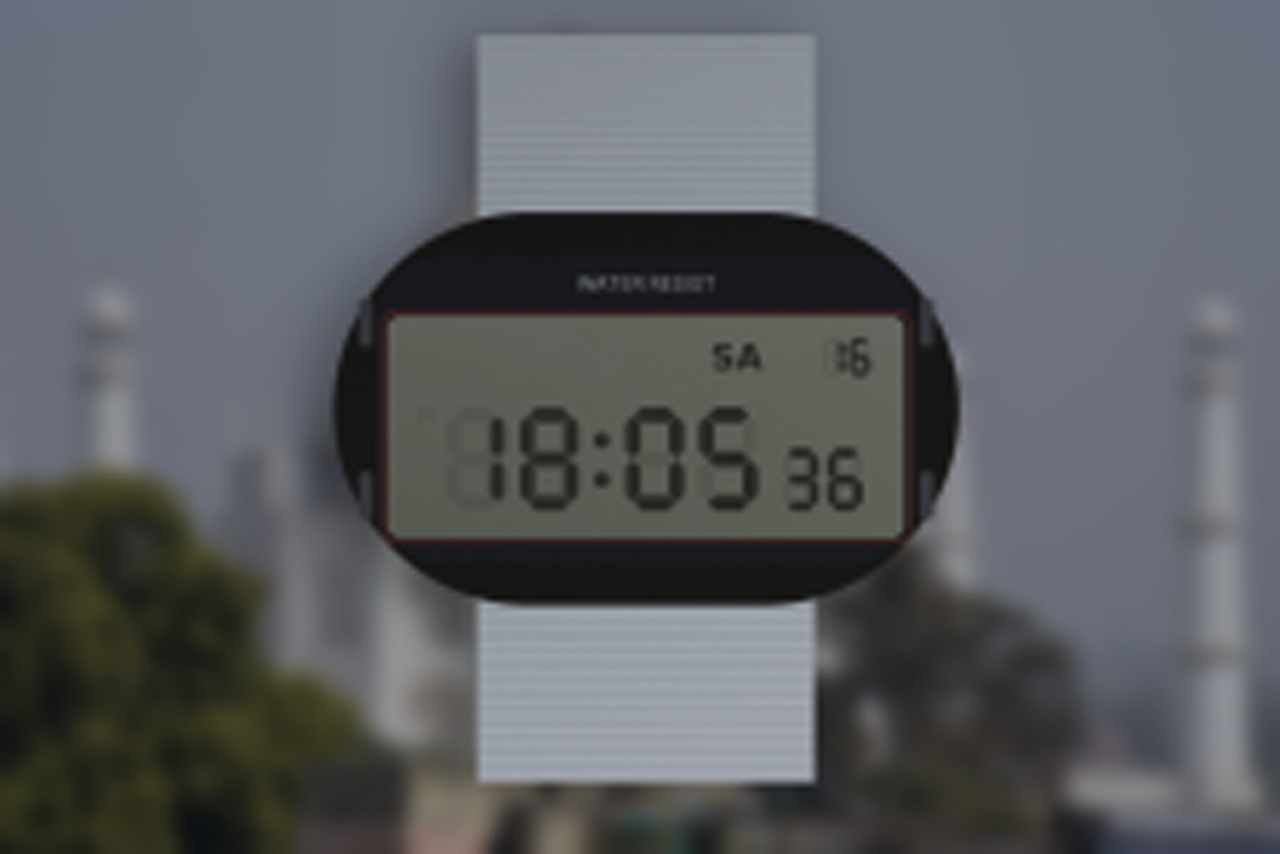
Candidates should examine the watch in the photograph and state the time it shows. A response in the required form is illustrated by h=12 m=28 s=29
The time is h=18 m=5 s=36
